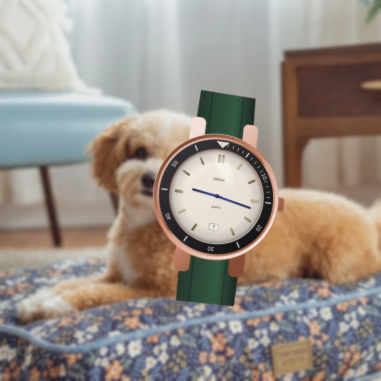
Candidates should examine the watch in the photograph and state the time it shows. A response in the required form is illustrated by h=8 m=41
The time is h=9 m=17
